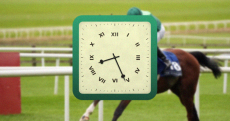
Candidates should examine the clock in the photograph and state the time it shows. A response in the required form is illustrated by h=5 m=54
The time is h=8 m=26
